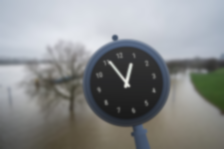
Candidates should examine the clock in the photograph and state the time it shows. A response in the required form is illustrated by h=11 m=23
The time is h=12 m=56
